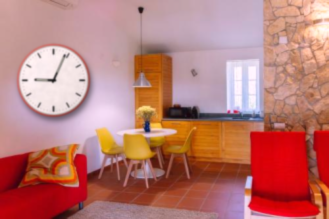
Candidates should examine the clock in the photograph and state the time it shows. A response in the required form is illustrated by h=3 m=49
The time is h=9 m=4
